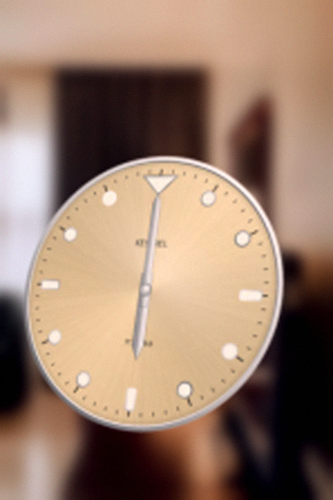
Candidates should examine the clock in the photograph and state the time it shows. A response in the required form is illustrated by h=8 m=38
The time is h=6 m=0
